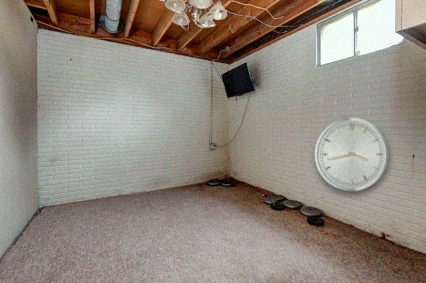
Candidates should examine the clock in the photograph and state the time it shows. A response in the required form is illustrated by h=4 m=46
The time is h=3 m=43
